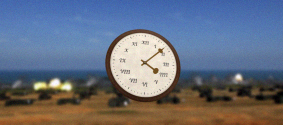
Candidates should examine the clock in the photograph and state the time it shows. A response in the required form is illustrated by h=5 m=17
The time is h=4 m=8
